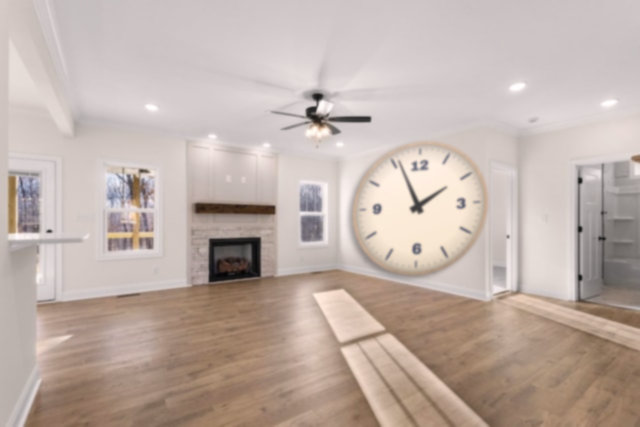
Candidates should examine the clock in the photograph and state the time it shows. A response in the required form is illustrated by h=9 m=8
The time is h=1 m=56
